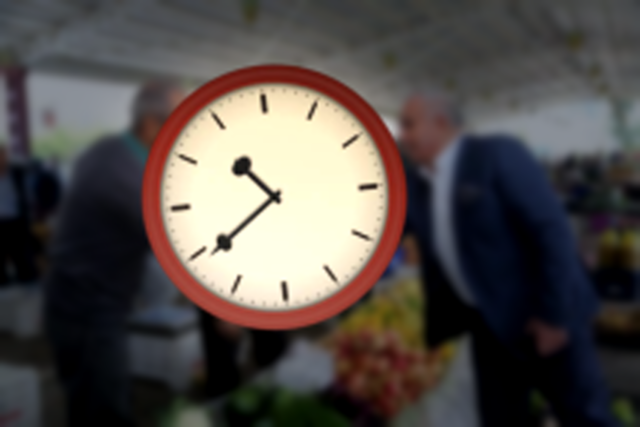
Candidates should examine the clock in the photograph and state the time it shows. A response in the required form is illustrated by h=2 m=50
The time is h=10 m=39
